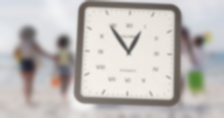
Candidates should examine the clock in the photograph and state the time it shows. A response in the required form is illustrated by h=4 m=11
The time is h=12 m=54
